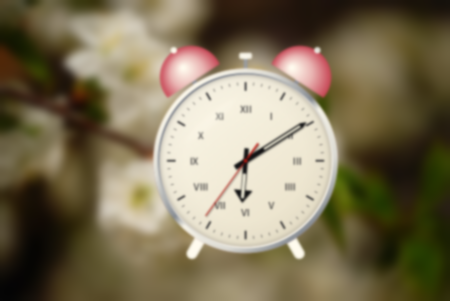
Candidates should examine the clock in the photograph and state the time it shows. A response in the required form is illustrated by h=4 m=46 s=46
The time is h=6 m=9 s=36
